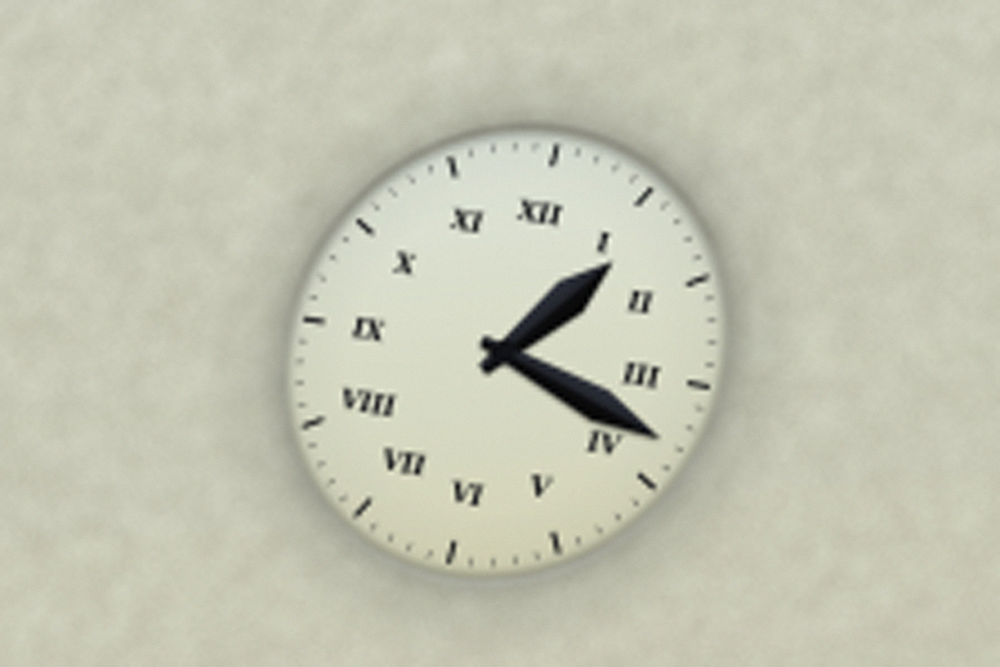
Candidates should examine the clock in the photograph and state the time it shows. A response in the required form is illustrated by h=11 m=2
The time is h=1 m=18
